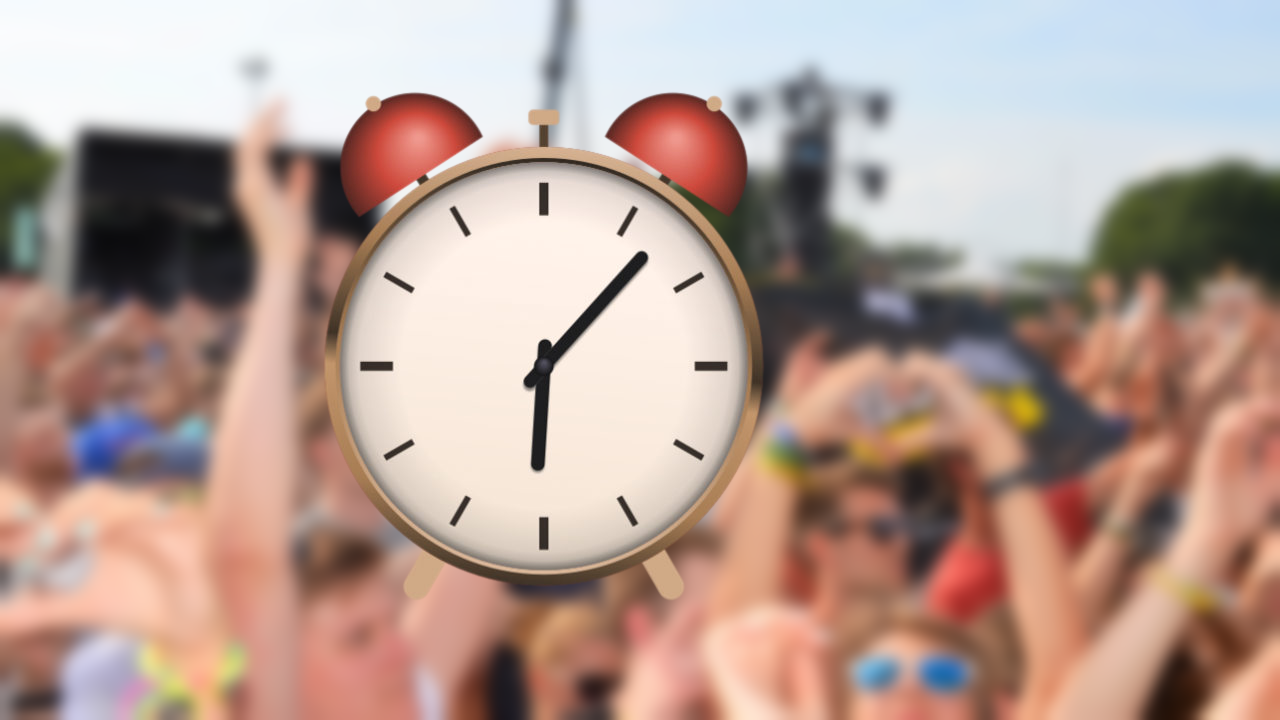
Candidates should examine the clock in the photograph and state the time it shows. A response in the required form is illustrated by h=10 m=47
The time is h=6 m=7
